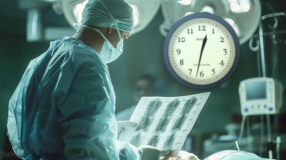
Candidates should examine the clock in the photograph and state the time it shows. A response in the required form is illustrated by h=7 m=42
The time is h=12 m=32
